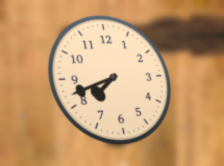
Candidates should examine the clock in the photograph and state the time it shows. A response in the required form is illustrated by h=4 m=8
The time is h=7 m=42
